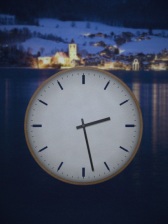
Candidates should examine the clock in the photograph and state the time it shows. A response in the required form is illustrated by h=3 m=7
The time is h=2 m=28
